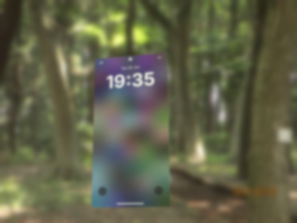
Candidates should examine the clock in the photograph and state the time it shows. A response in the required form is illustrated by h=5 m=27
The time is h=19 m=35
